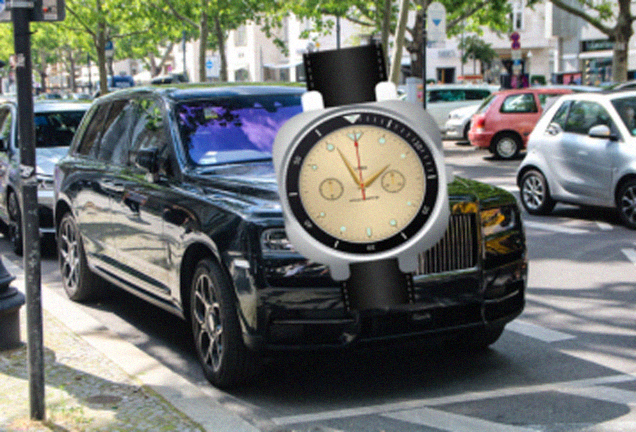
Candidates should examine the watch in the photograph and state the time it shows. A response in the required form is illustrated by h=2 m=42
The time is h=1 m=56
